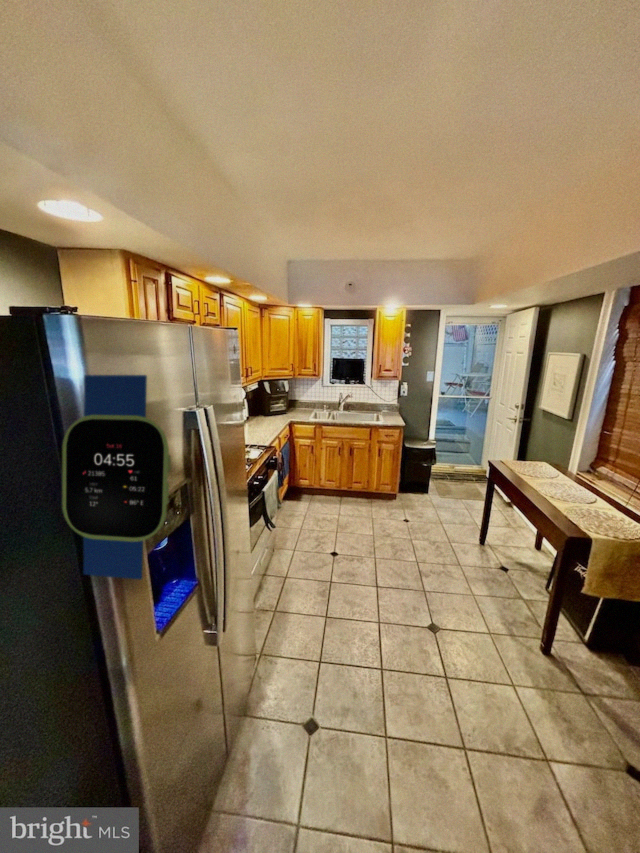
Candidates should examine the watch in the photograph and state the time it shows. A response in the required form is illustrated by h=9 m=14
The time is h=4 m=55
